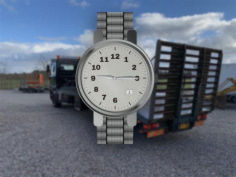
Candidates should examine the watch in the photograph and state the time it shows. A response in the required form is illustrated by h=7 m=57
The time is h=9 m=15
